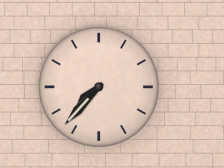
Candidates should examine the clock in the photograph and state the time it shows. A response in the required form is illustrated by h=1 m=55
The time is h=7 m=37
